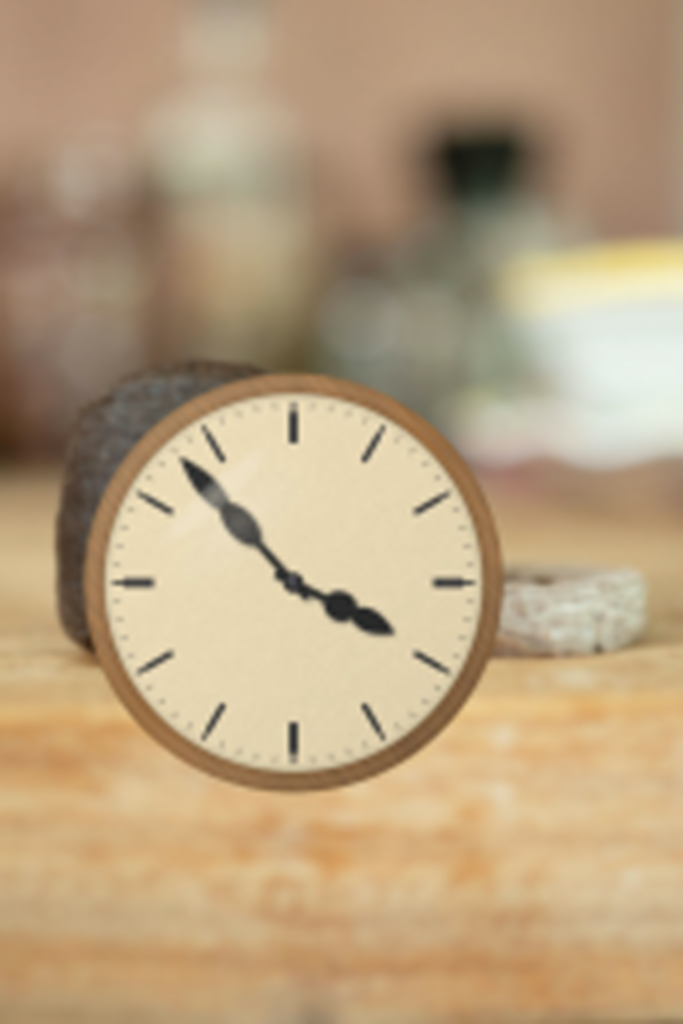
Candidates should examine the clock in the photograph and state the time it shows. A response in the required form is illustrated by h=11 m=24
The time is h=3 m=53
